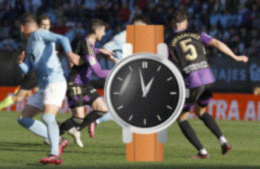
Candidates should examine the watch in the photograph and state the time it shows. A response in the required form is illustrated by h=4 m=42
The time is h=12 m=58
